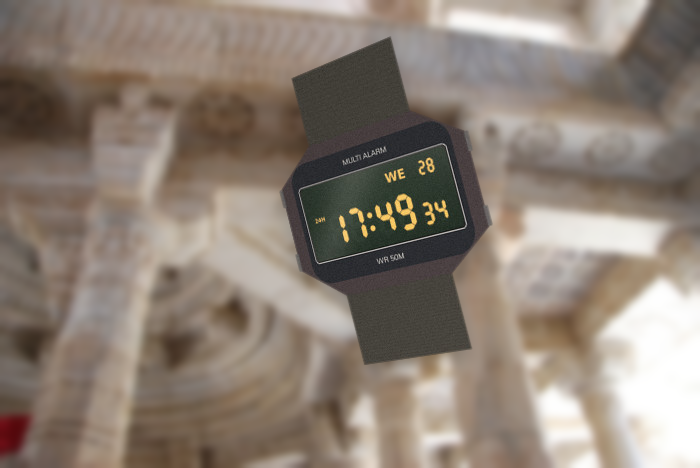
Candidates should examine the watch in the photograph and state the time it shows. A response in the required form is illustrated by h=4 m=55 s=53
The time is h=17 m=49 s=34
